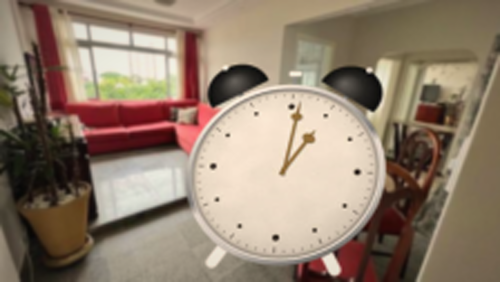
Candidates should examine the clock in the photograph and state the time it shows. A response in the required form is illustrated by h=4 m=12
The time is h=1 m=1
